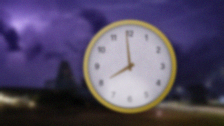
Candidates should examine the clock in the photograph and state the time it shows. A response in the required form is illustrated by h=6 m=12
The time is h=7 m=59
